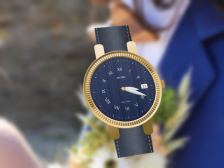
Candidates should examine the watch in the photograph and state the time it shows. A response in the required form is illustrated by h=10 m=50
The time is h=3 m=19
